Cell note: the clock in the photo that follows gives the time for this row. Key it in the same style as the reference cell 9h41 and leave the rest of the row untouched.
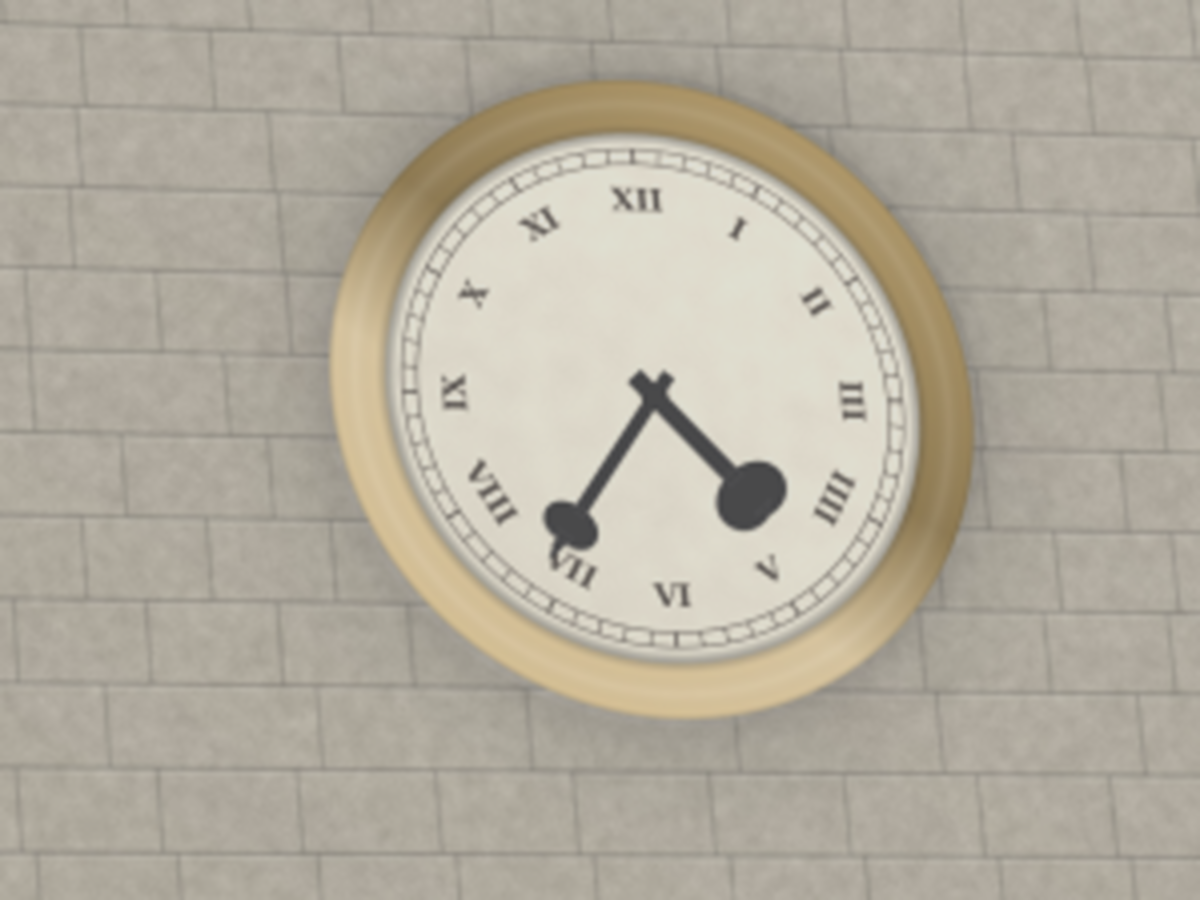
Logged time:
4h36
